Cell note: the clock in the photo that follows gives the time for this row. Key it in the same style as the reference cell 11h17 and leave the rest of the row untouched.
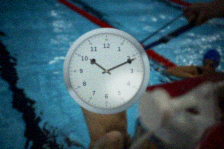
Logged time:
10h11
